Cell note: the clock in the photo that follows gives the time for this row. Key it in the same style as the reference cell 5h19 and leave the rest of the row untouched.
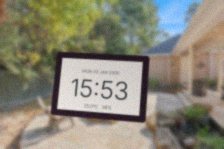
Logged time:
15h53
